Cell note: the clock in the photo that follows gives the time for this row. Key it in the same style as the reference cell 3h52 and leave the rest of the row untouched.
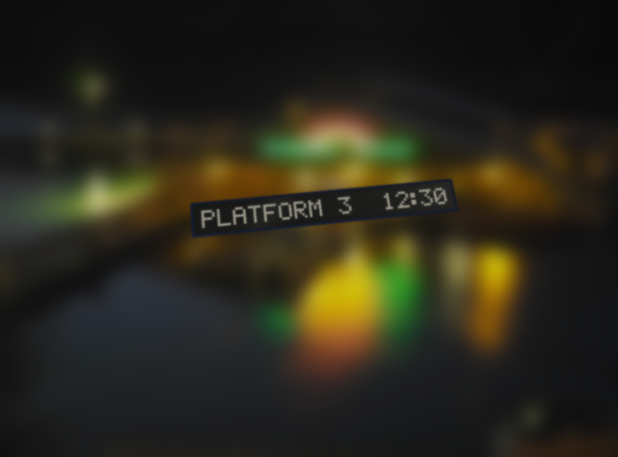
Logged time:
12h30
